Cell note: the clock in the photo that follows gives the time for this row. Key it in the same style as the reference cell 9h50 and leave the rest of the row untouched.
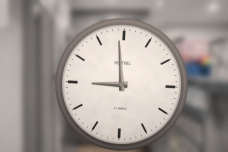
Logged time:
8h59
